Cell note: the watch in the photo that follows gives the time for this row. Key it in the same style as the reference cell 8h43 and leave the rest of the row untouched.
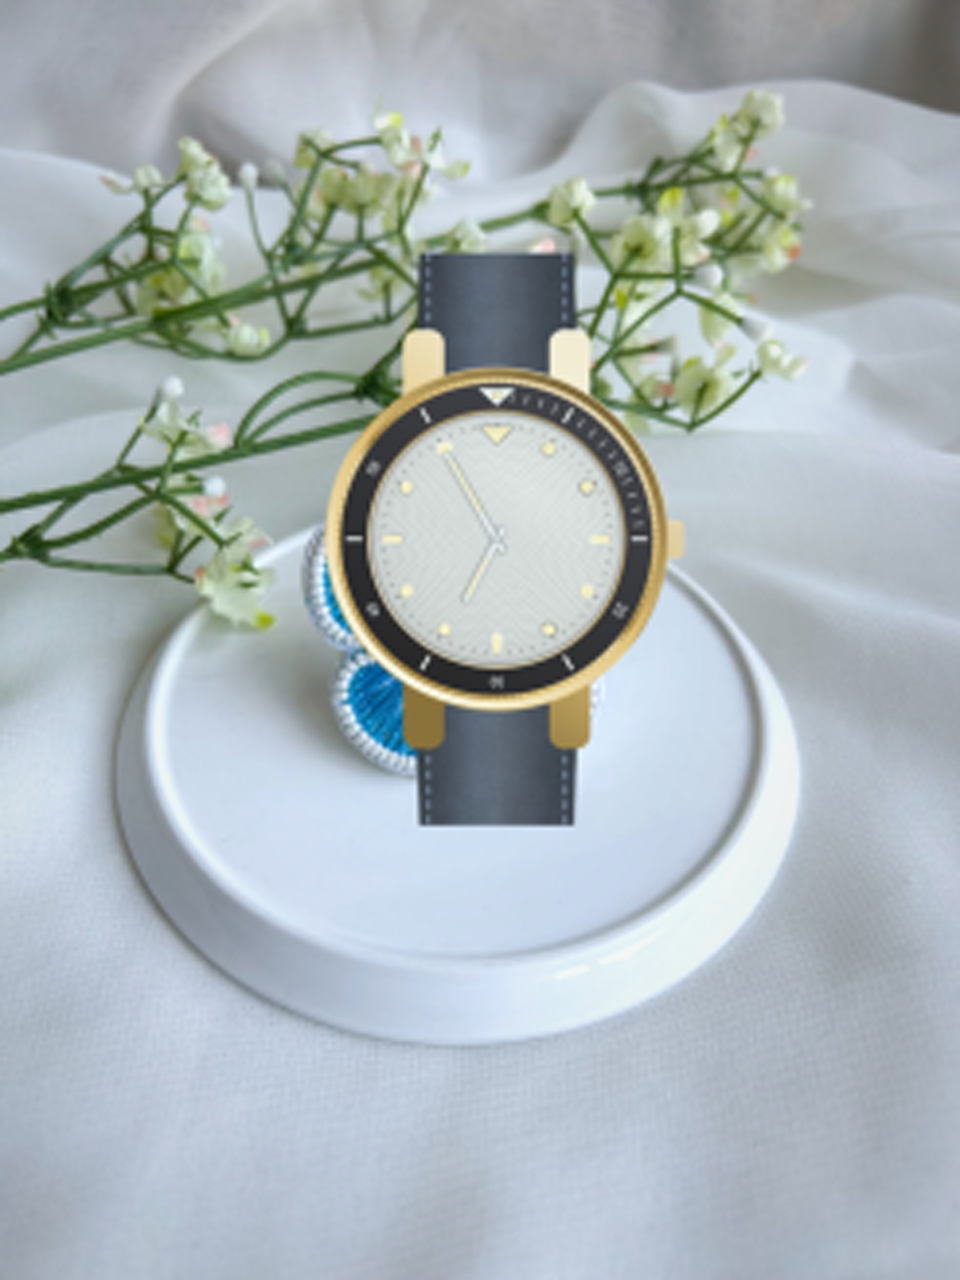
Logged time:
6h55
